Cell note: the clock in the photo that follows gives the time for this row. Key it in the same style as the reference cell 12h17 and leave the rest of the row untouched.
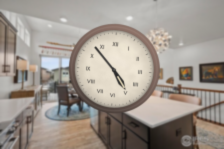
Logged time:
4h53
